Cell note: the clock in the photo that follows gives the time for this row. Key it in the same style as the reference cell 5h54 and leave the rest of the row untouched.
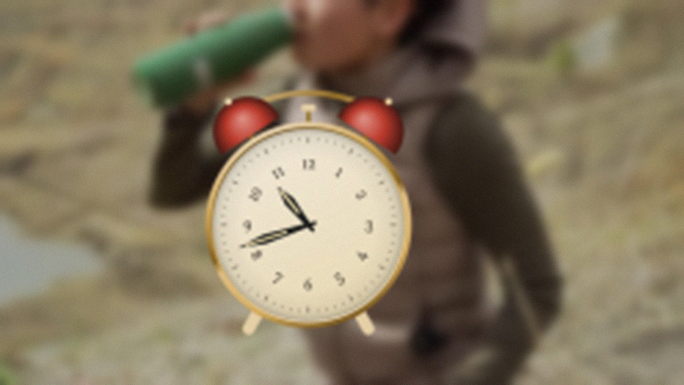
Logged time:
10h42
